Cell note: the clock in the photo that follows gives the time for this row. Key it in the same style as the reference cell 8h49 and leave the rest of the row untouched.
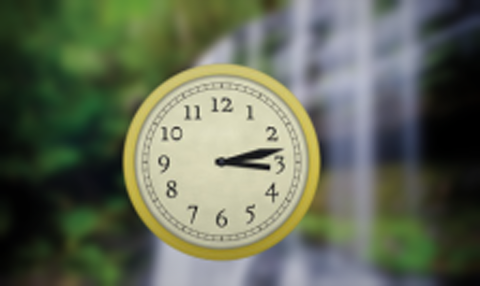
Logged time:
3h13
